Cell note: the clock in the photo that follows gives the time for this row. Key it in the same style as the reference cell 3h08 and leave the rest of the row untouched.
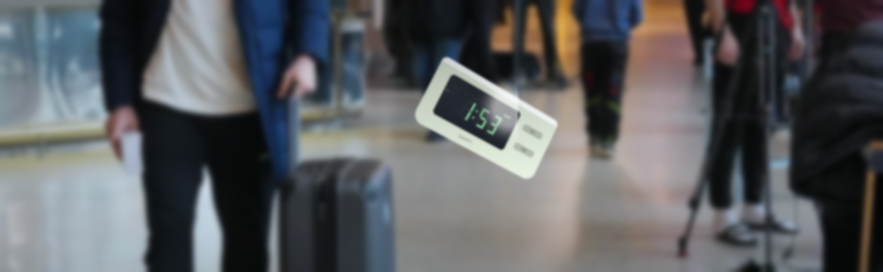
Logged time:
1h53
